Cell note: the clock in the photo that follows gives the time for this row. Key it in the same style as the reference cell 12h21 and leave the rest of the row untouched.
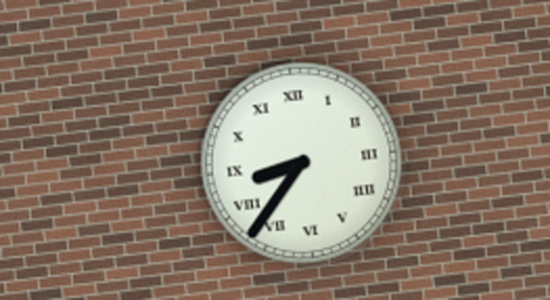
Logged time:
8h37
